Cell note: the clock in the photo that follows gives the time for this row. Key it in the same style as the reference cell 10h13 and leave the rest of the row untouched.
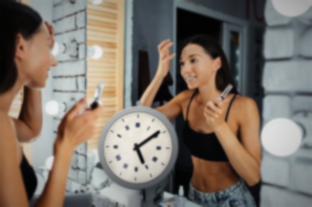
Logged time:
5h09
